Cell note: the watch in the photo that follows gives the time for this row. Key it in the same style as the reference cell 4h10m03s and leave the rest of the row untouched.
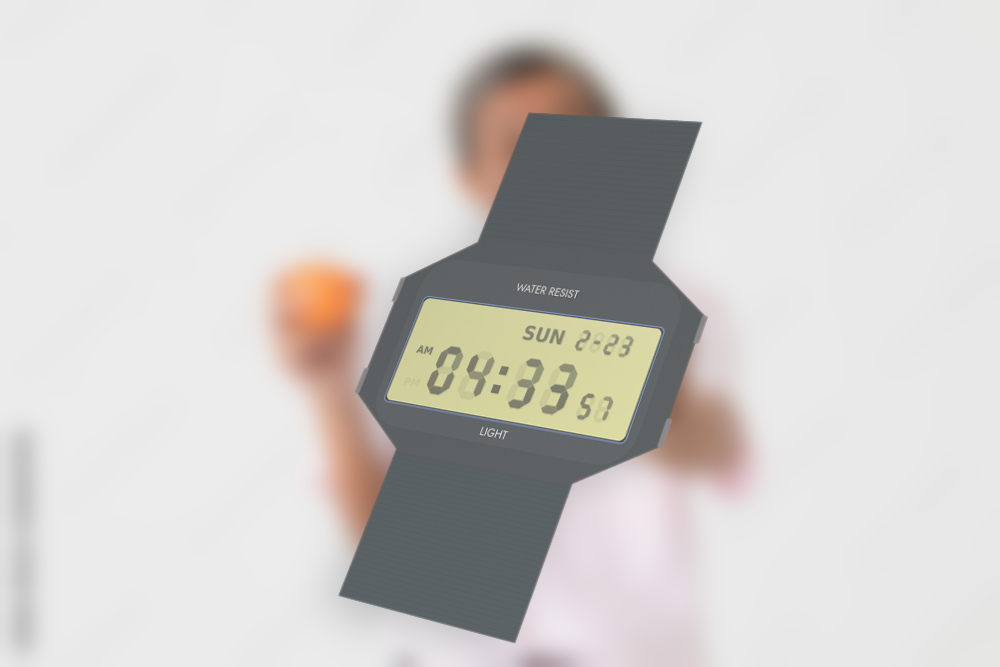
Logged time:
4h33m57s
